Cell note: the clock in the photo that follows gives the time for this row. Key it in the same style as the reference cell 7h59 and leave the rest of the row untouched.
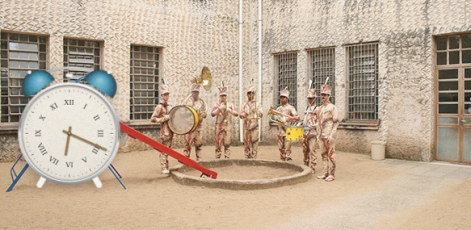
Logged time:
6h19
